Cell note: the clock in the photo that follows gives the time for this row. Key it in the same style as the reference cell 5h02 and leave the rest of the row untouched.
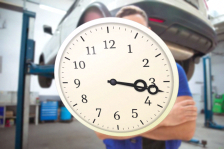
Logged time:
3h17
